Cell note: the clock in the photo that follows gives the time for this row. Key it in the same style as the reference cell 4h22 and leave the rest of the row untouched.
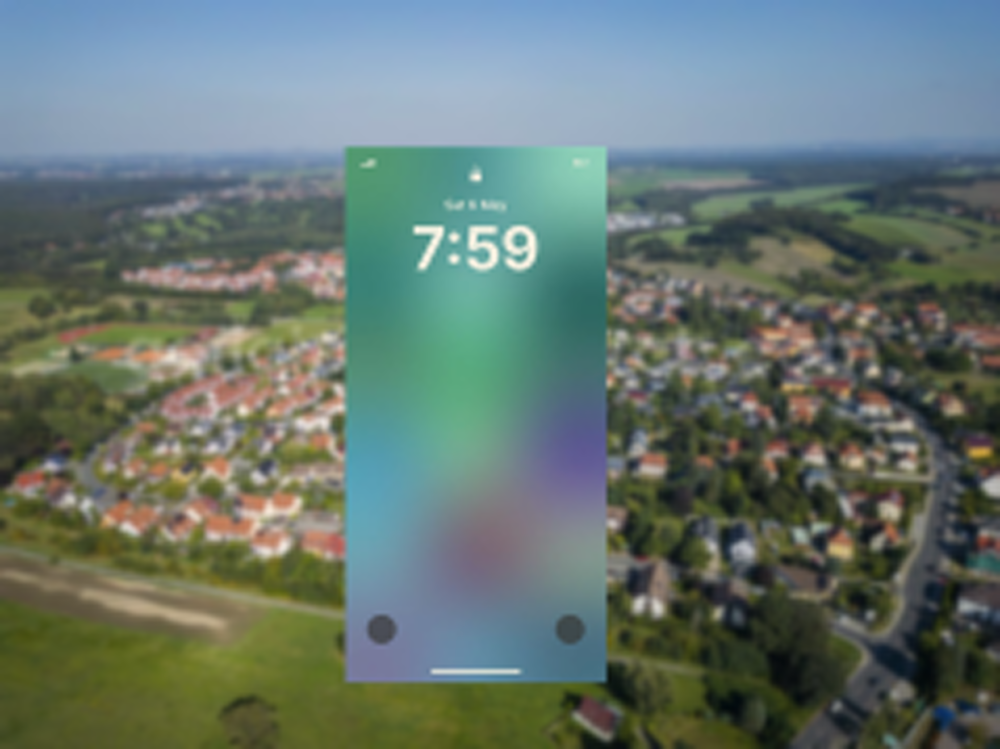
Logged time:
7h59
